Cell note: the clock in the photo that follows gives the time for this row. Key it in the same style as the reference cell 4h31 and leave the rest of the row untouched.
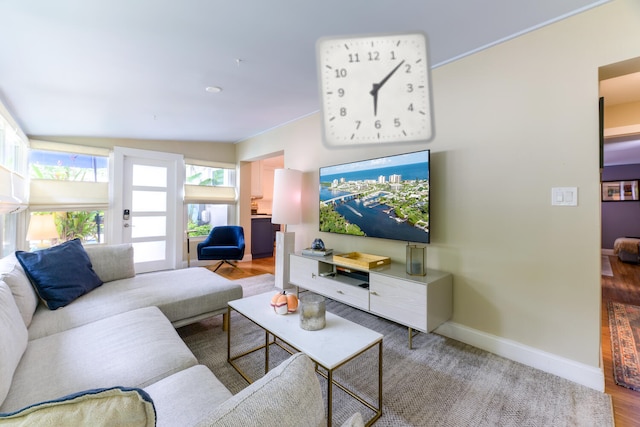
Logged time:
6h08
